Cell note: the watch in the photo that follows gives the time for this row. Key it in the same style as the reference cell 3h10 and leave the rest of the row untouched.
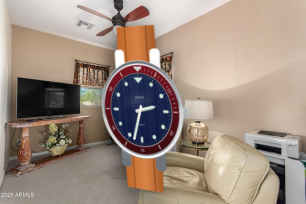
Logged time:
2h33
